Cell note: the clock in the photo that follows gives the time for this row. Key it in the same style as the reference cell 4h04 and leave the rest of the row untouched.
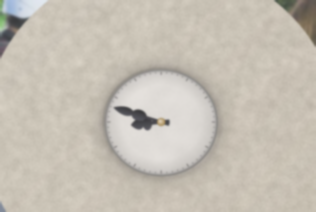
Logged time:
8h48
